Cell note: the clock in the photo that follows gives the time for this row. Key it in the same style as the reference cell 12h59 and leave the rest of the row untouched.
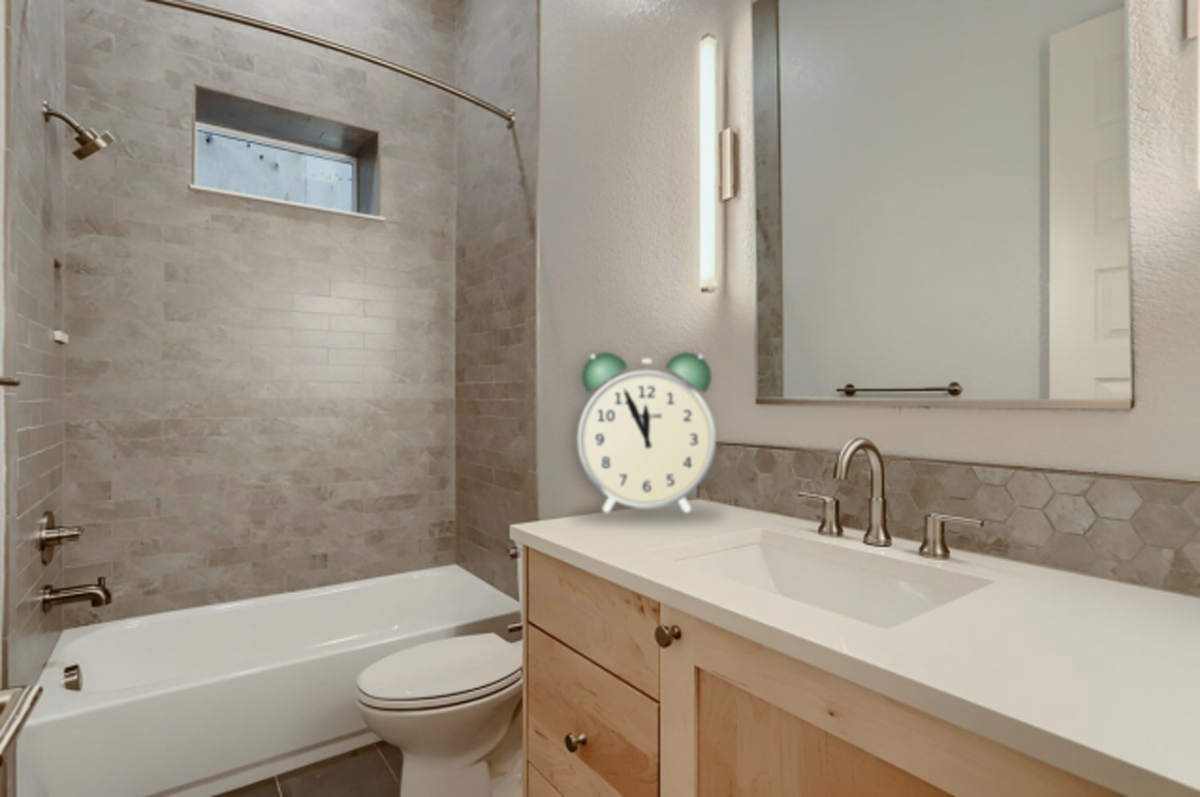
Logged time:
11h56
